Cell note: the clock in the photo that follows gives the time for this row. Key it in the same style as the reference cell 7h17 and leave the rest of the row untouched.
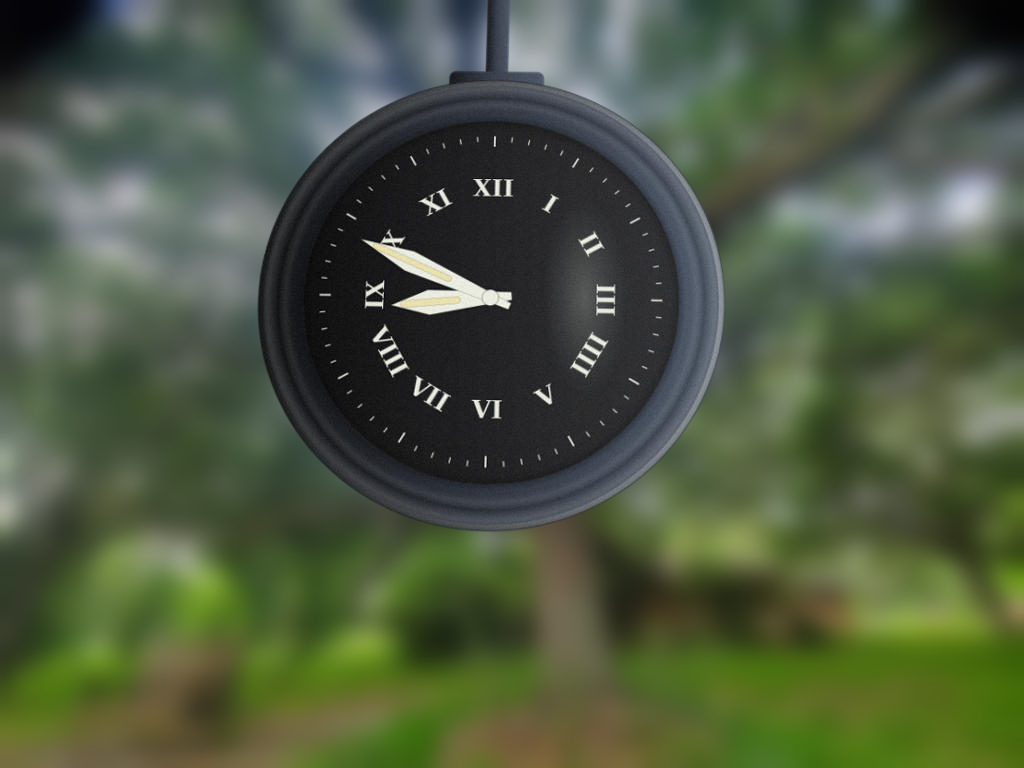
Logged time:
8h49
